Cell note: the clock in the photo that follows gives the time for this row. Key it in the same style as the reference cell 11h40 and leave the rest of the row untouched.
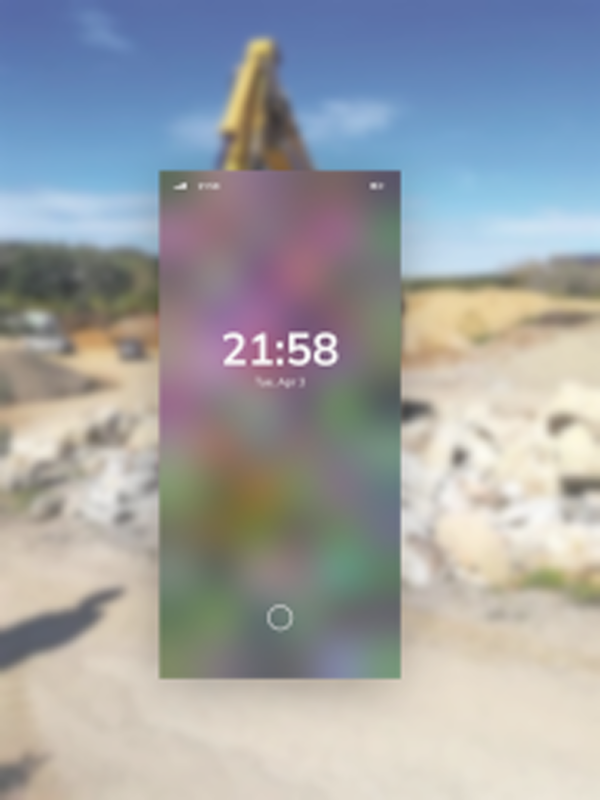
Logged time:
21h58
